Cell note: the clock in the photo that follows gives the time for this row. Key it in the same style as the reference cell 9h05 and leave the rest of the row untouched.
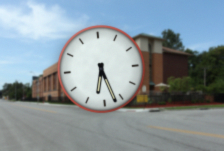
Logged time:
6h27
